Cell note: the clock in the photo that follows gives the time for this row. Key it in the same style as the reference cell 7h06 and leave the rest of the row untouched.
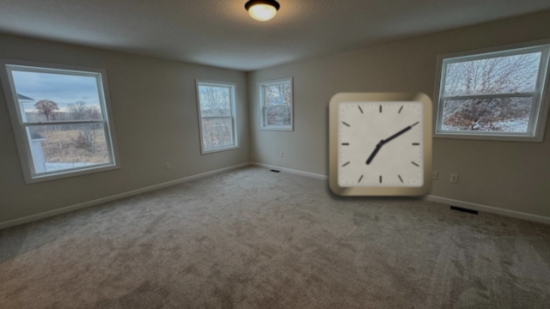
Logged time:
7h10
